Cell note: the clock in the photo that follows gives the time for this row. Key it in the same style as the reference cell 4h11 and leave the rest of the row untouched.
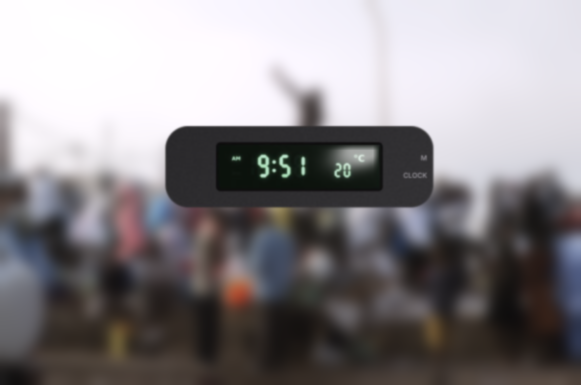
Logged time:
9h51
